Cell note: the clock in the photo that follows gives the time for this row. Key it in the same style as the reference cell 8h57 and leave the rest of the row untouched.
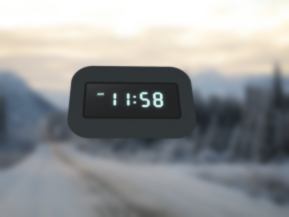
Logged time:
11h58
